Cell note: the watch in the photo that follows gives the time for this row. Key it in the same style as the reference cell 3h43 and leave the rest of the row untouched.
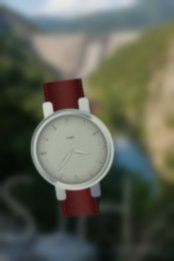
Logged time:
3h37
